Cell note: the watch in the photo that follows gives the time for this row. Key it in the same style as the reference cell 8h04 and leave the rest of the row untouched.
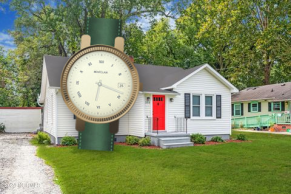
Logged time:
6h18
